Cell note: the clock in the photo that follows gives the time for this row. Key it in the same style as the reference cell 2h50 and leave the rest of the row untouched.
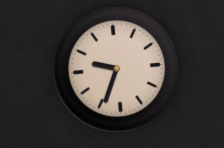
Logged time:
9h34
